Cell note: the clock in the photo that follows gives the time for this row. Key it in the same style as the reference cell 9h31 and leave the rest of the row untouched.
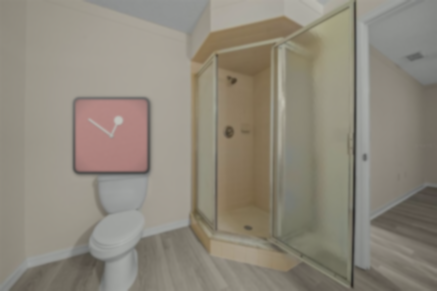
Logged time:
12h51
